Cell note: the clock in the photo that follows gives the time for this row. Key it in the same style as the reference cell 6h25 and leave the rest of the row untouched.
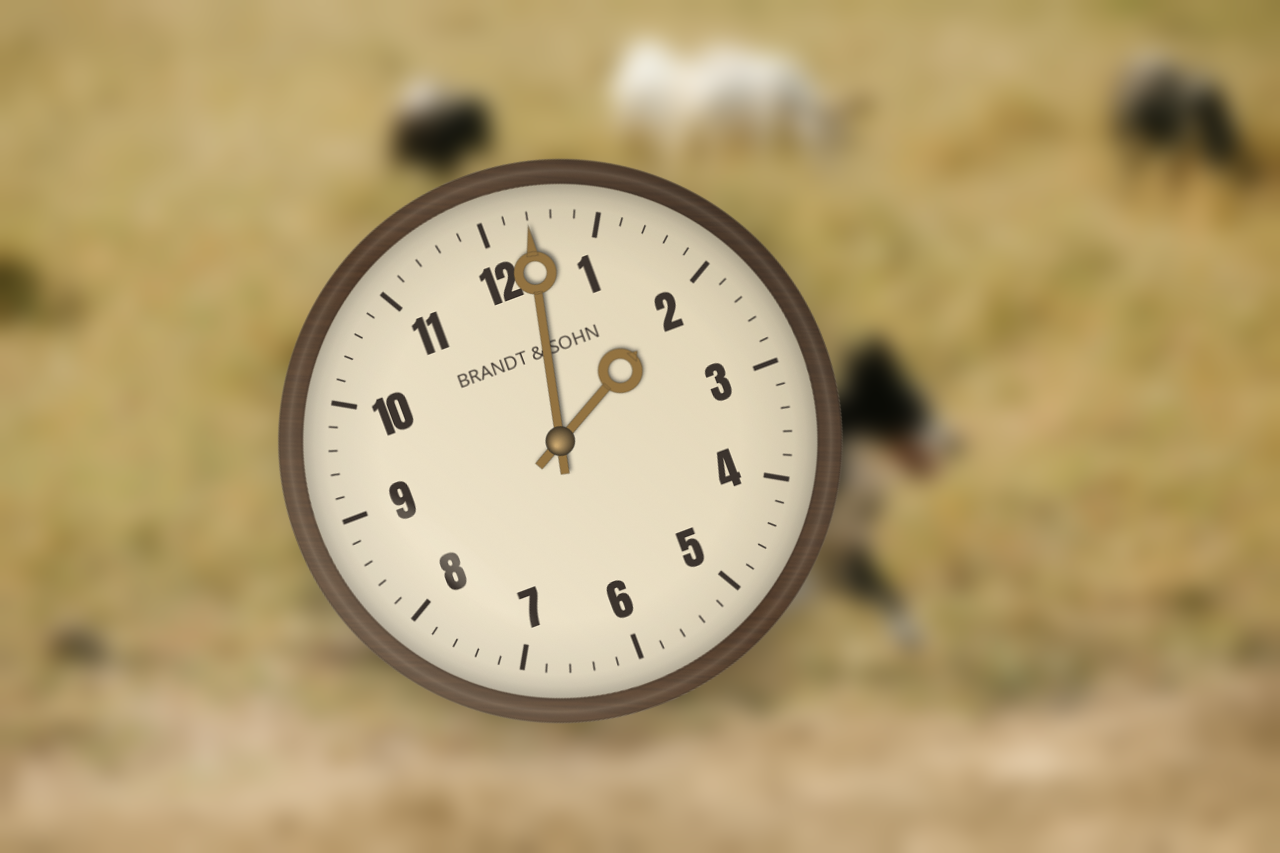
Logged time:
2h02
